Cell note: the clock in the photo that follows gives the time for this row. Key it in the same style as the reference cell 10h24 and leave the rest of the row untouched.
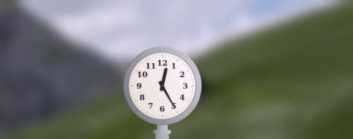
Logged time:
12h25
